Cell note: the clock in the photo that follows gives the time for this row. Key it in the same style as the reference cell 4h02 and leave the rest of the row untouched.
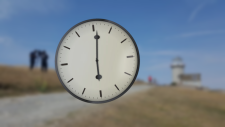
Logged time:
6h01
